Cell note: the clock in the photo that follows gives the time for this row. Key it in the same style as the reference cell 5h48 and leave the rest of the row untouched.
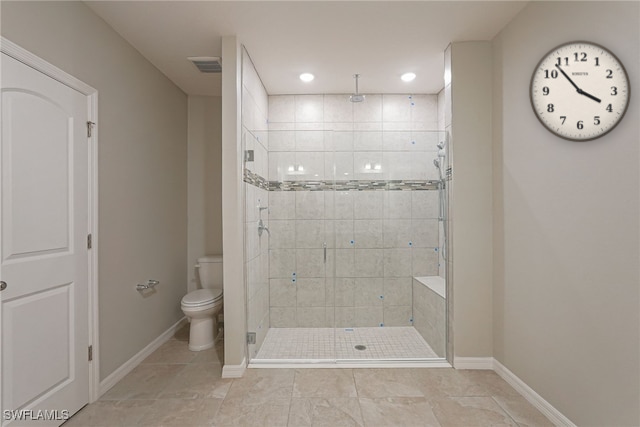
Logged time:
3h53
